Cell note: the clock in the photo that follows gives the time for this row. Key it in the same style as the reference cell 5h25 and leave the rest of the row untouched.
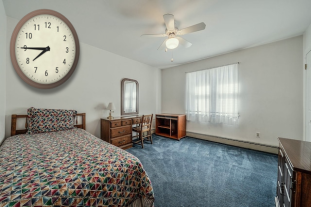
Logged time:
7h45
